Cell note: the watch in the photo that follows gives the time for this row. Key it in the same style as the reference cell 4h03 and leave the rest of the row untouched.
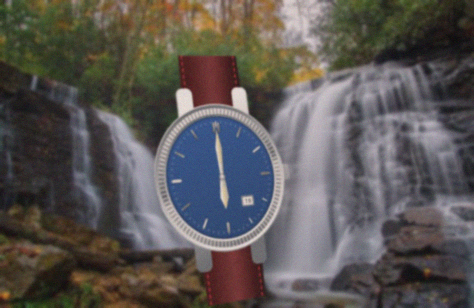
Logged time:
6h00
